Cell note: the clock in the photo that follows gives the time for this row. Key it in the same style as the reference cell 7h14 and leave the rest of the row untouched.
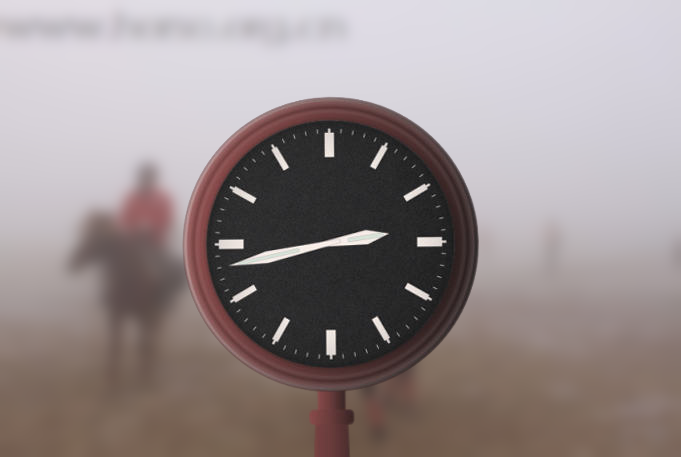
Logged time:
2h43
